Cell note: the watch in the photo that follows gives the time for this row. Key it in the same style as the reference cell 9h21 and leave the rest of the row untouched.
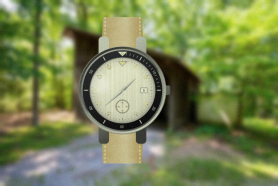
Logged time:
1h38
